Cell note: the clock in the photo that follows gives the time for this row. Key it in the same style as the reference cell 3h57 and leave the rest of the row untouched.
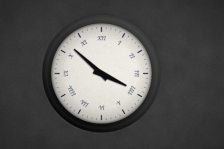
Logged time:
3h52
